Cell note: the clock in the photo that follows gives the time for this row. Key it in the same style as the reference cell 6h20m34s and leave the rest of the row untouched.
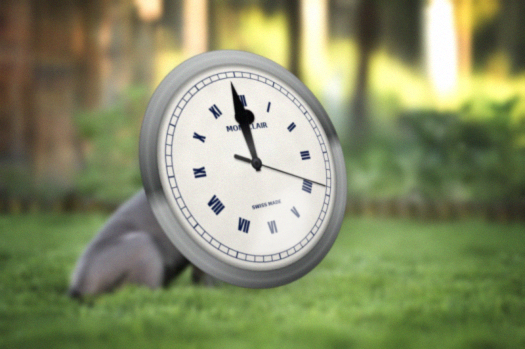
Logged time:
11h59m19s
